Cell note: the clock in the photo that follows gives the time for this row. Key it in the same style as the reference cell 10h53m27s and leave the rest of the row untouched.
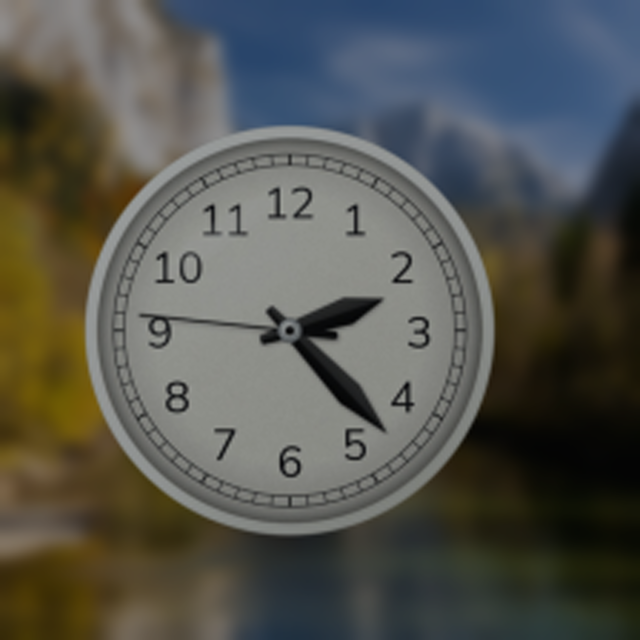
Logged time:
2h22m46s
